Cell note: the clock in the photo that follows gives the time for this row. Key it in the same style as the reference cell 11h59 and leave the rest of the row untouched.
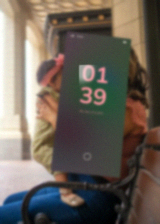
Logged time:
1h39
